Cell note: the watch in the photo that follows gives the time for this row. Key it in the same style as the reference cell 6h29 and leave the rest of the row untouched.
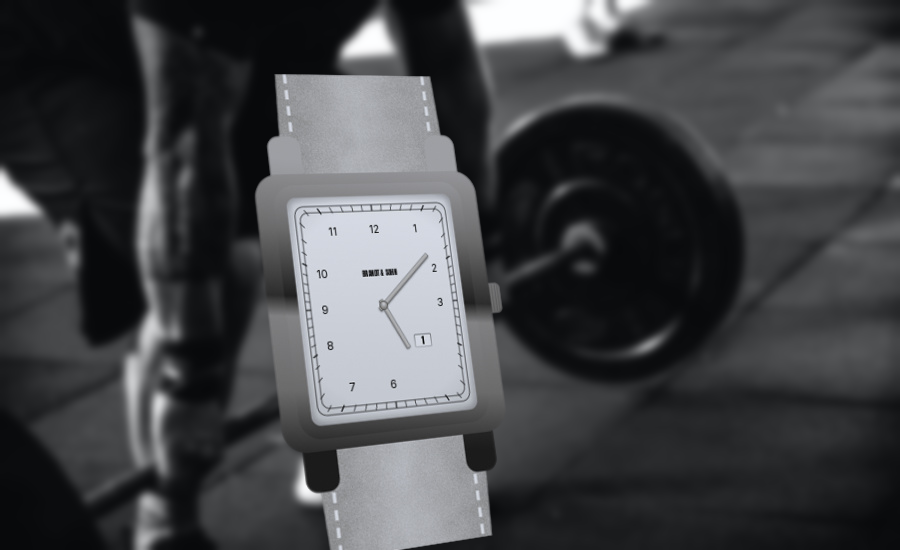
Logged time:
5h08
